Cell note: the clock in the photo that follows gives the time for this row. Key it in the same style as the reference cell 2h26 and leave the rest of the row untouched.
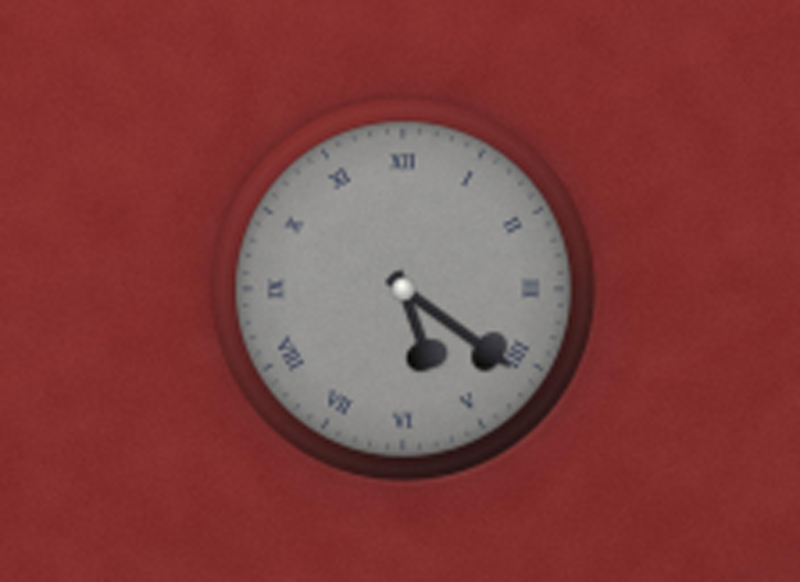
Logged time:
5h21
